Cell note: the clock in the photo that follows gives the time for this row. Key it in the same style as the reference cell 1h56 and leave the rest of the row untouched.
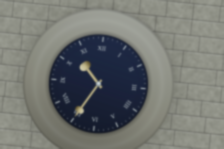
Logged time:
10h35
